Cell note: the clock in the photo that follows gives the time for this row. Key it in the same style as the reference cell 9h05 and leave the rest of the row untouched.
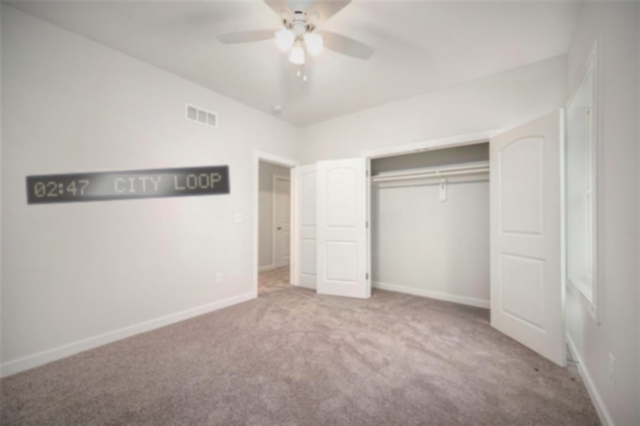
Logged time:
2h47
